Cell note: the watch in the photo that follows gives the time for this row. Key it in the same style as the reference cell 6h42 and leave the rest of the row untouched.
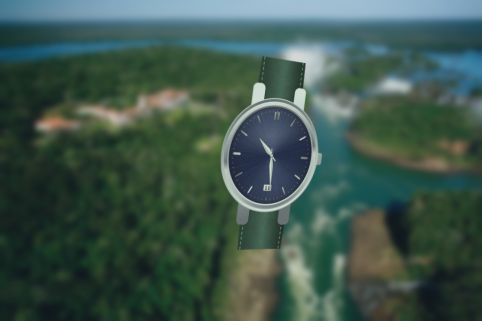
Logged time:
10h29
